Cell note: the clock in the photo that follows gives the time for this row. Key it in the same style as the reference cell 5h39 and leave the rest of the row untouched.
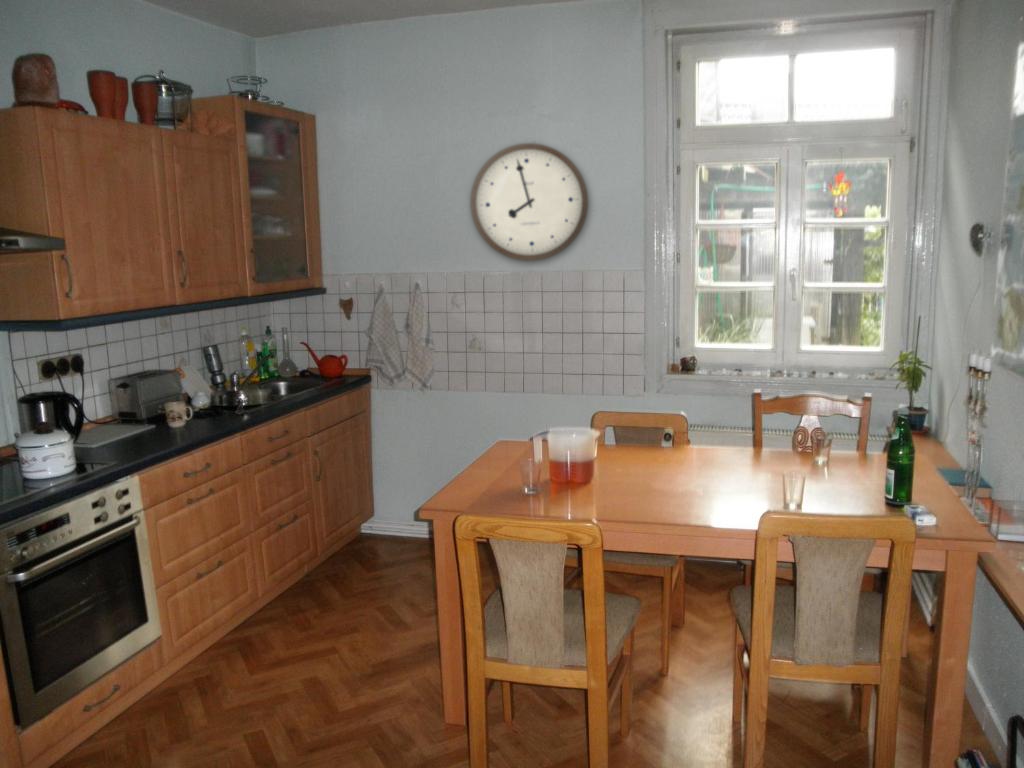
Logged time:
7h58
